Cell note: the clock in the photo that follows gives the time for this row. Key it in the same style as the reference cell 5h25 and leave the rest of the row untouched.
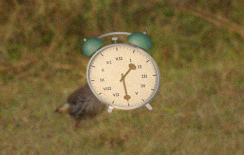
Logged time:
1h30
